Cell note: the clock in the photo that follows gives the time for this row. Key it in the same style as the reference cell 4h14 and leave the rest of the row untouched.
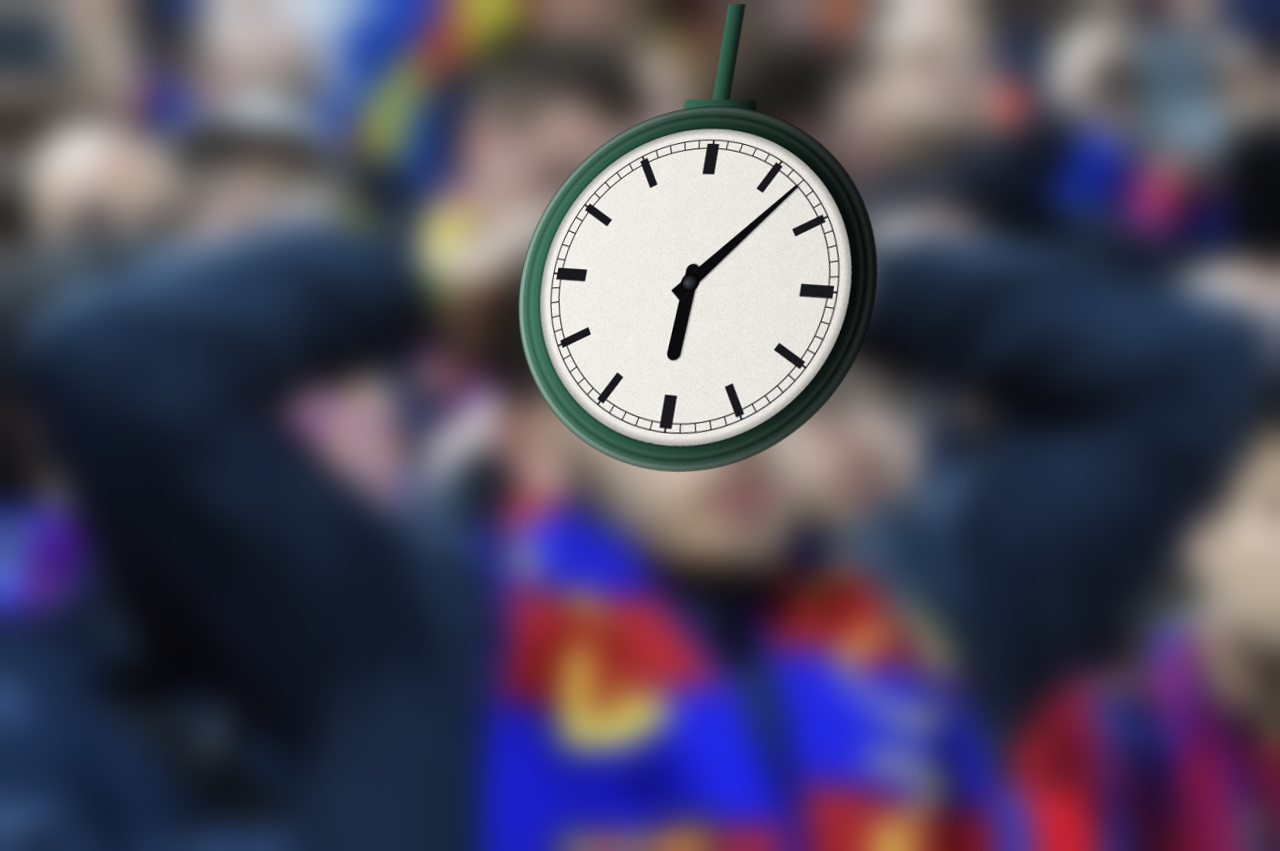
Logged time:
6h07
